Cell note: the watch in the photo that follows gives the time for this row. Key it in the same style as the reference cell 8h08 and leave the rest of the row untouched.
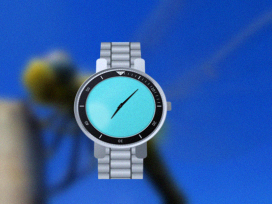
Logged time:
7h07
